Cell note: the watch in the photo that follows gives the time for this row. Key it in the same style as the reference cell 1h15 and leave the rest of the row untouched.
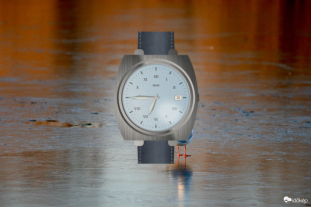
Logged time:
6h45
